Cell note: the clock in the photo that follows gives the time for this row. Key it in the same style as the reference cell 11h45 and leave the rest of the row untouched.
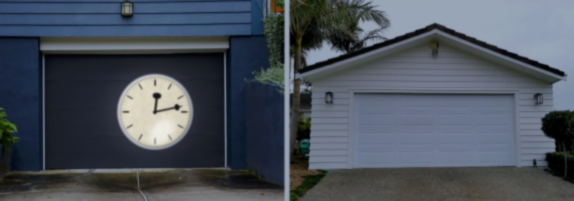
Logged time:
12h13
